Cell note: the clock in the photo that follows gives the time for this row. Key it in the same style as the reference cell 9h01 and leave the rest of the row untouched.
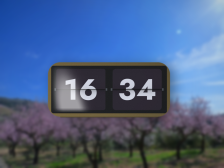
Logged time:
16h34
